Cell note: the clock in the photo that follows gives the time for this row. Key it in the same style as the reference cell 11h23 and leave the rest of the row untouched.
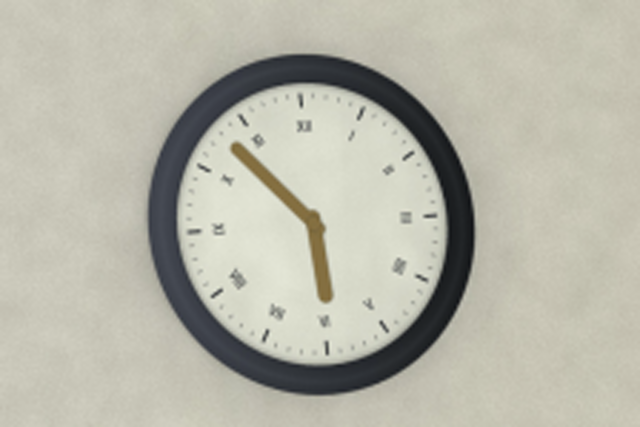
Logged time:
5h53
